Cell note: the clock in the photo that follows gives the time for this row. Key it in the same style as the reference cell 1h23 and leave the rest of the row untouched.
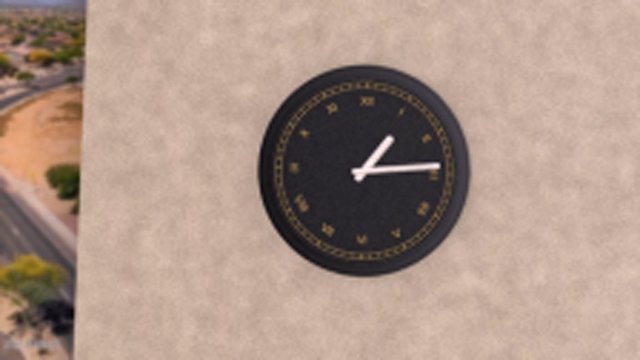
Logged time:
1h14
